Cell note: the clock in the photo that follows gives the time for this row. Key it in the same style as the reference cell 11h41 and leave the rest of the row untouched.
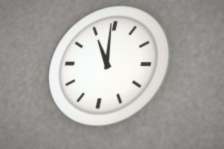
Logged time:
10h59
